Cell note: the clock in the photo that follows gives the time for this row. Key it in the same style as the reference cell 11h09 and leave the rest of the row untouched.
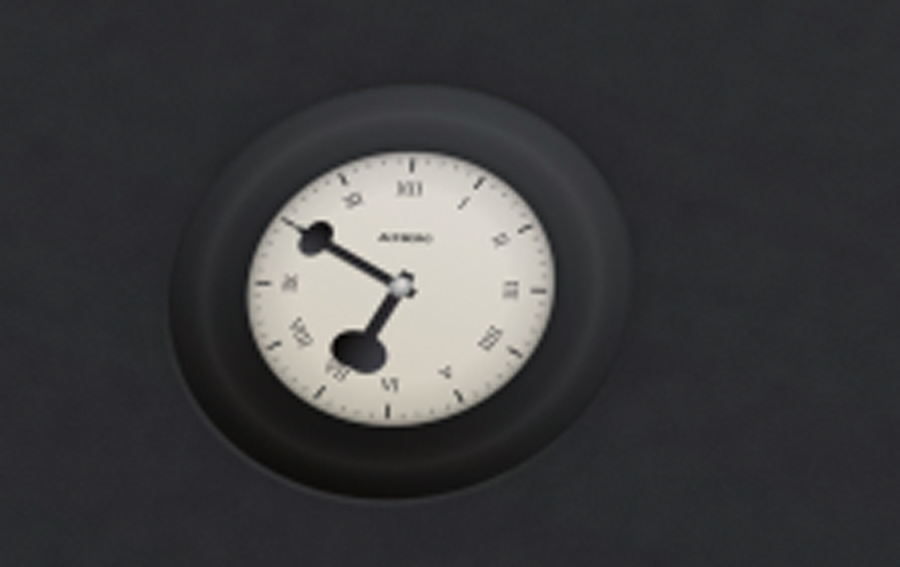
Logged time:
6h50
